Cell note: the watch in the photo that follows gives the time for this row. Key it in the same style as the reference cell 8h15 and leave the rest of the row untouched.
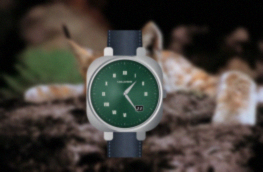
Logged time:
1h24
